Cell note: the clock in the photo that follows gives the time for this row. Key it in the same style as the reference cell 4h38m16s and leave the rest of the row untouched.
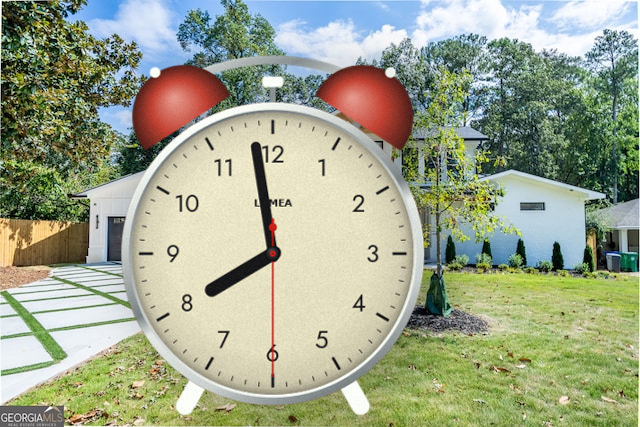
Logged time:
7h58m30s
